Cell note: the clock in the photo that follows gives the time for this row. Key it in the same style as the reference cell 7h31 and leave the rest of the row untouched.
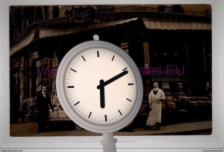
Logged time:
6h11
